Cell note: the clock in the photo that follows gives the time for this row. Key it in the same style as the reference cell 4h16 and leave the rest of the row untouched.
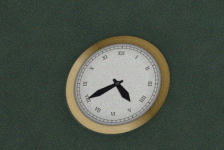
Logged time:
4h40
